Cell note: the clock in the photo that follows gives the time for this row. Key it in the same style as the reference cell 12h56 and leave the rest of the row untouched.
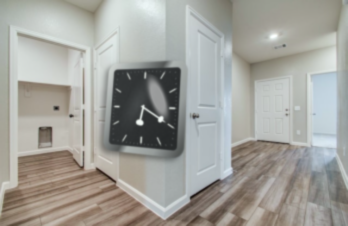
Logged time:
6h20
